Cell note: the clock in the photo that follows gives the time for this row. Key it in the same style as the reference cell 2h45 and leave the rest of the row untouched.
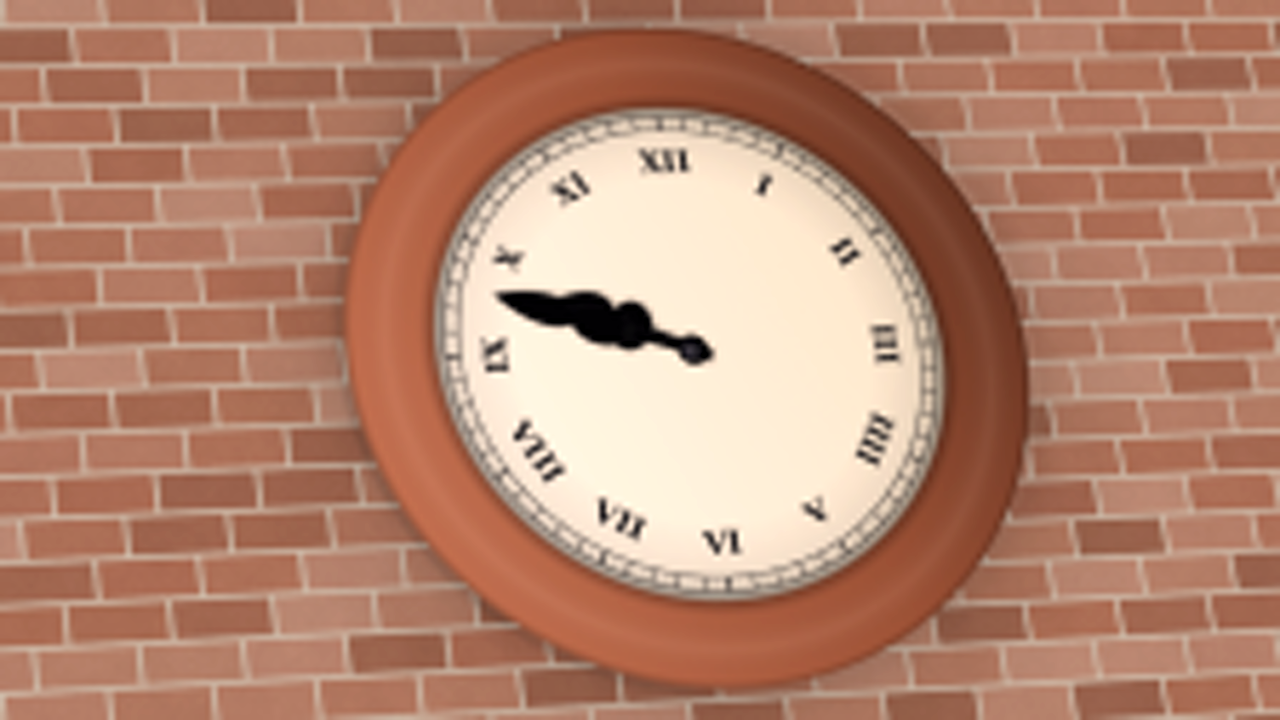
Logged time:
9h48
